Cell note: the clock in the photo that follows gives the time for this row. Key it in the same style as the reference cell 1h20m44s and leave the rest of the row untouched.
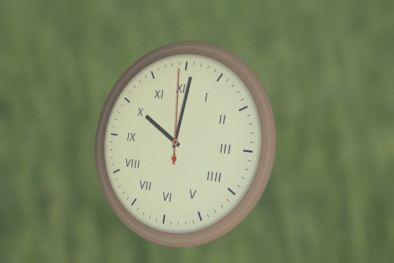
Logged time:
10h00m59s
